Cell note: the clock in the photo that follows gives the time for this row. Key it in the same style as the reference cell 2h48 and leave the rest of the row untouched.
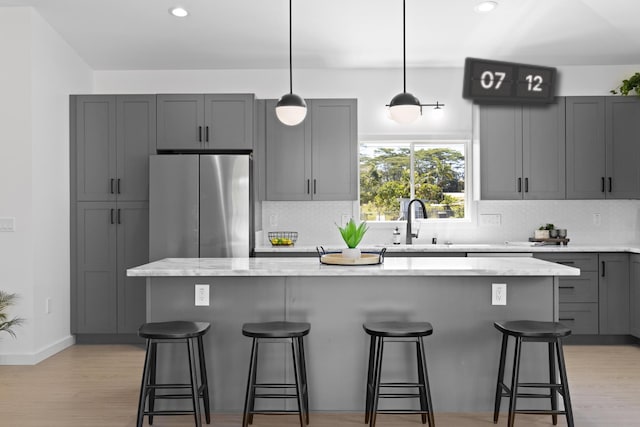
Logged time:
7h12
